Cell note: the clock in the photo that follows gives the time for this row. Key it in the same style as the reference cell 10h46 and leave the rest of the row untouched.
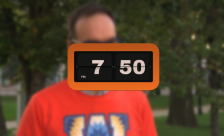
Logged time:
7h50
